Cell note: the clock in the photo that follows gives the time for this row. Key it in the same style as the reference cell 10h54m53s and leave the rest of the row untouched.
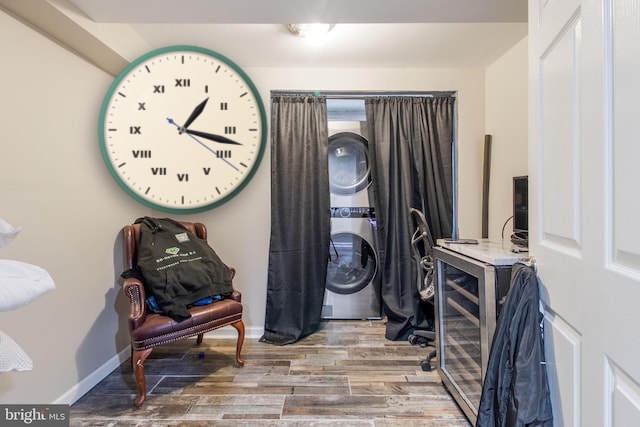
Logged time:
1h17m21s
